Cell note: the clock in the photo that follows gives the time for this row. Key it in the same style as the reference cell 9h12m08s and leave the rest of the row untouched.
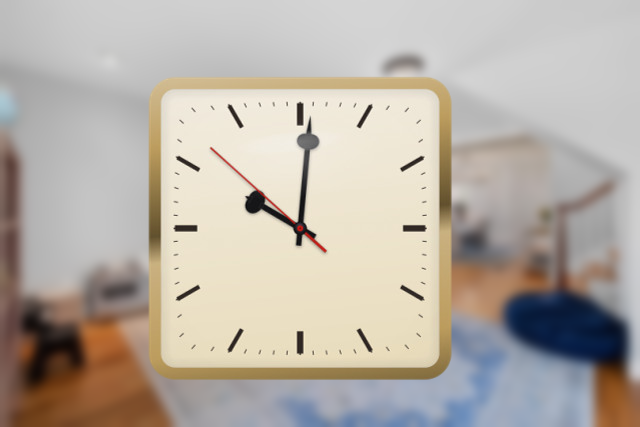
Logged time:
10h00m52s
